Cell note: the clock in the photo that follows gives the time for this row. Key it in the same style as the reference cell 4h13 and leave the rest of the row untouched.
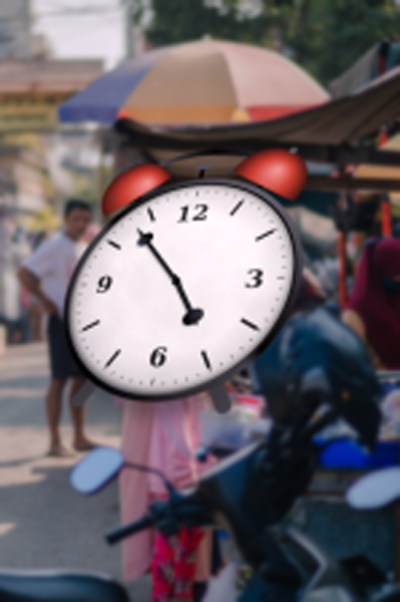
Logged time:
4h53
